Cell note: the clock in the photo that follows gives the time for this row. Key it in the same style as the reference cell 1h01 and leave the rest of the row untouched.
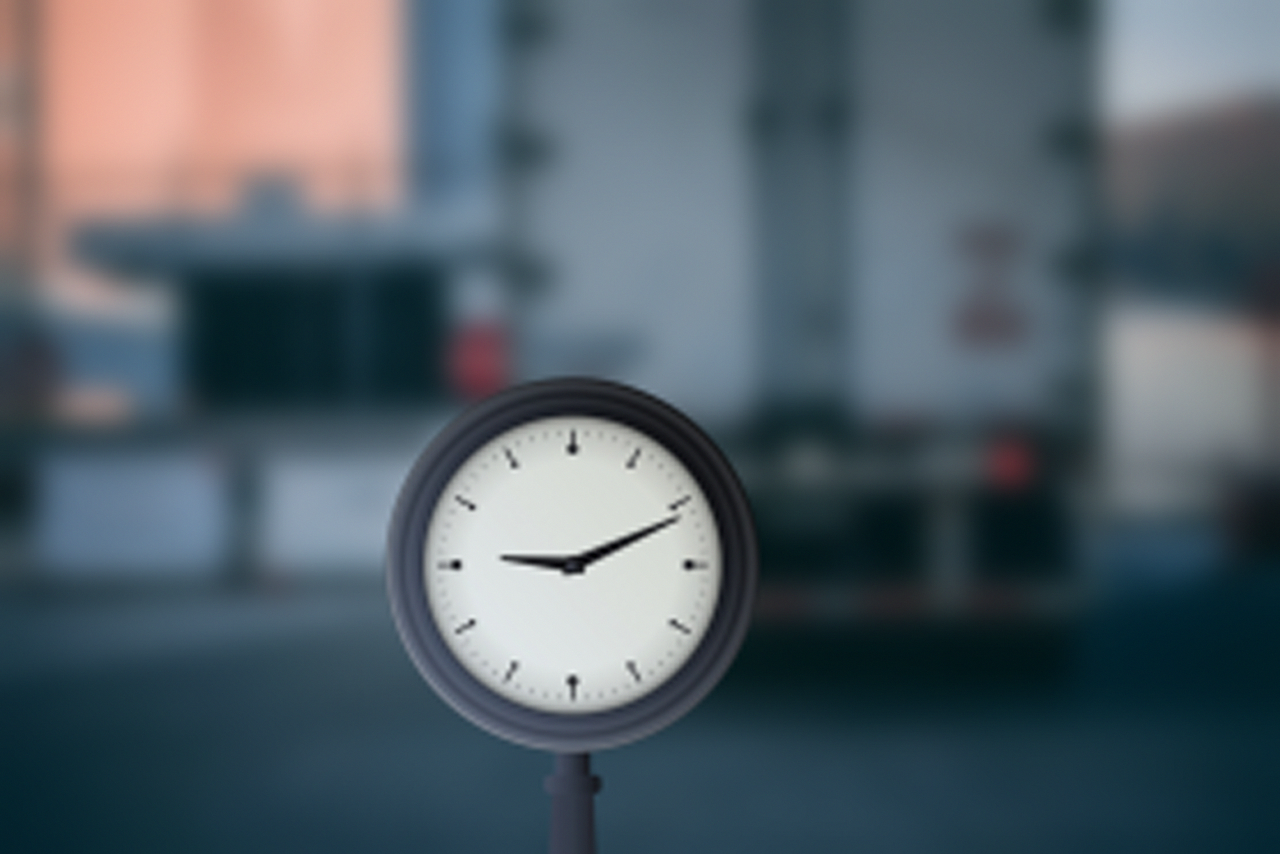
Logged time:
9h11
